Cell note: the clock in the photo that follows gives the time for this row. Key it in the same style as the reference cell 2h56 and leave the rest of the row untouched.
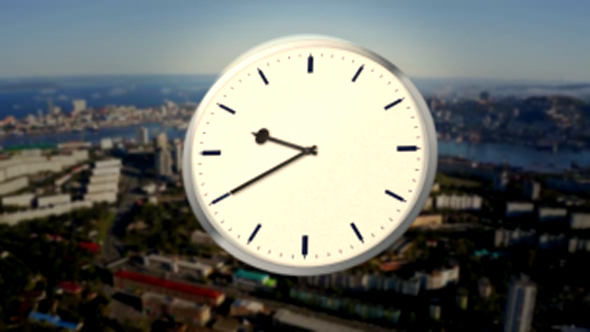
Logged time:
9h40
